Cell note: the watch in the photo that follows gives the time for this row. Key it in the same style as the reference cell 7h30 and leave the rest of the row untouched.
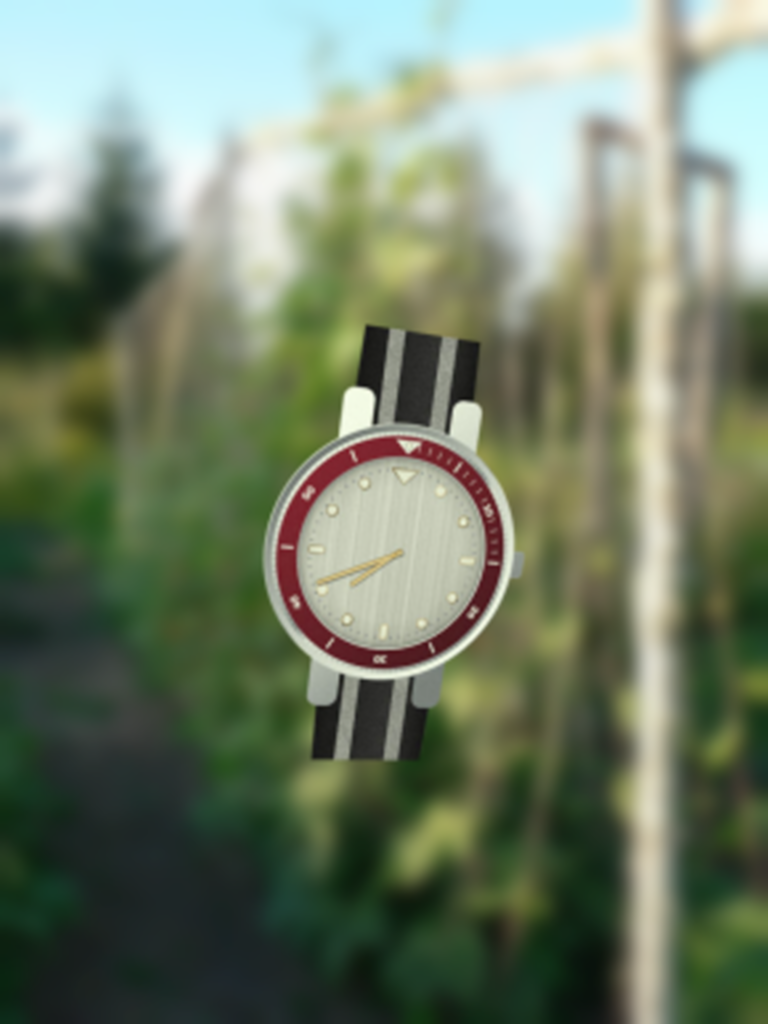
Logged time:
7h41
